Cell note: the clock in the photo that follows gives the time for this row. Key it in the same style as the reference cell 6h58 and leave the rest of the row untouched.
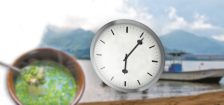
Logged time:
6h06
